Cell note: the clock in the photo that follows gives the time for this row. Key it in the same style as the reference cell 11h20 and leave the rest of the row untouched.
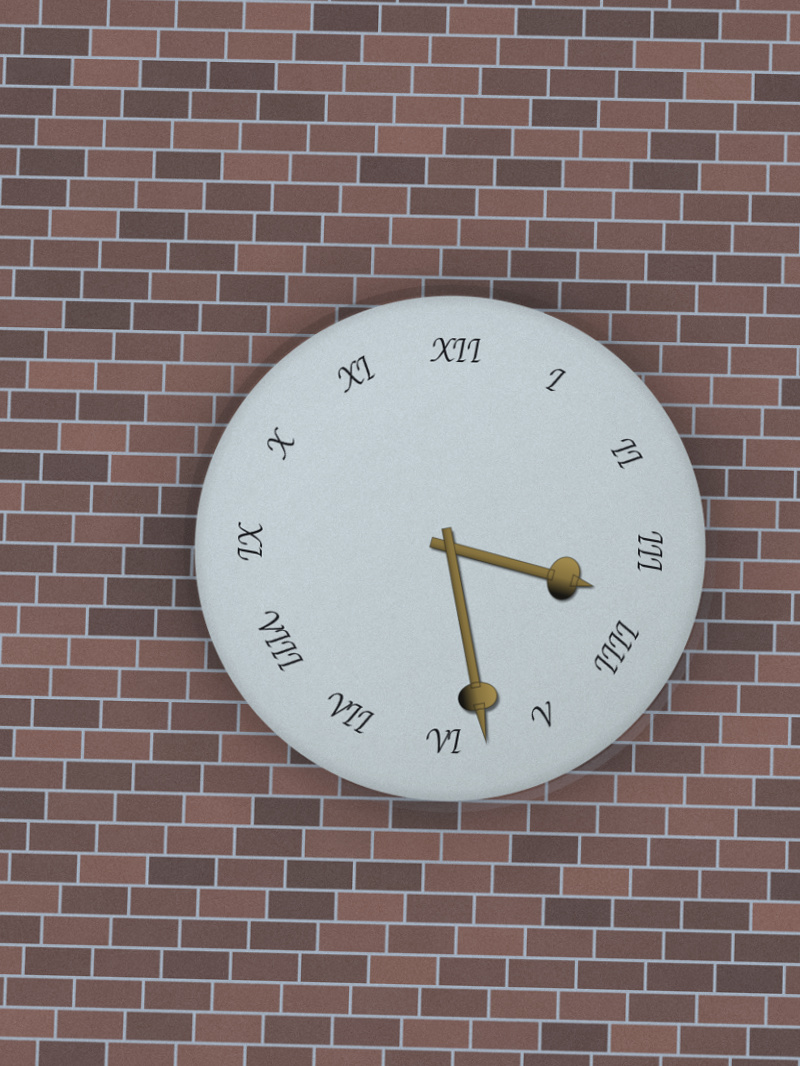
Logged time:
3h28
